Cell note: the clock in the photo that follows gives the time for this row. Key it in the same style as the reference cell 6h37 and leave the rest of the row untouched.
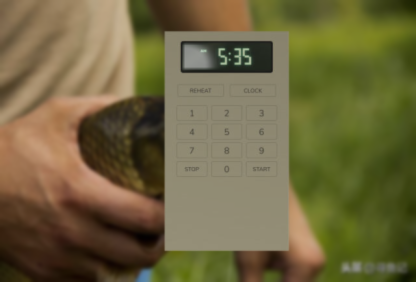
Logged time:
5h35
